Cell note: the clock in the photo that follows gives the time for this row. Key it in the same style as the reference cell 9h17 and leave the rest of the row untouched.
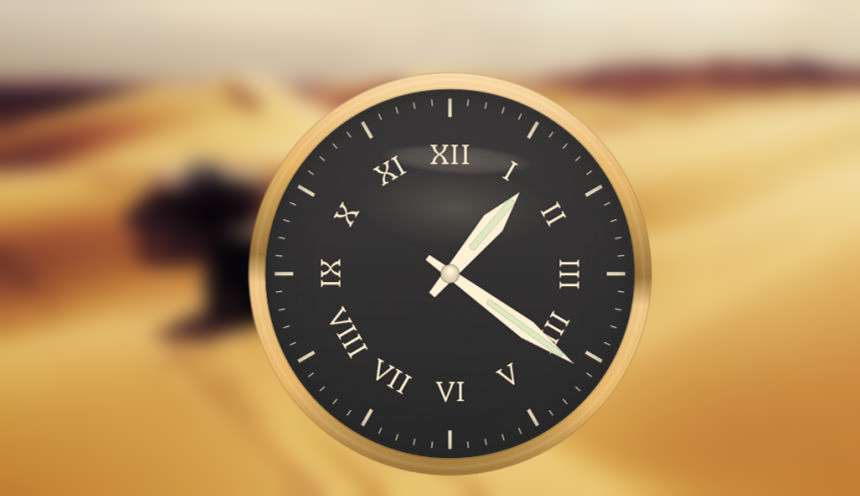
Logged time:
1h21
